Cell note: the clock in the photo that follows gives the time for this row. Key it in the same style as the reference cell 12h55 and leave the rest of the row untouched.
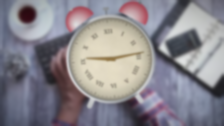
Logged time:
9h14
